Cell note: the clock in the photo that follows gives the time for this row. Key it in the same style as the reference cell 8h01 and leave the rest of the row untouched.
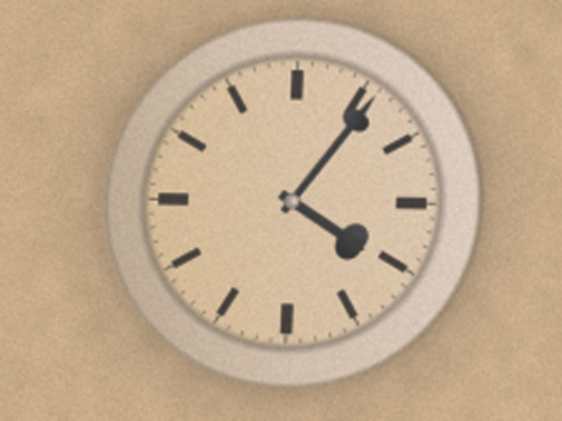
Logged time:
4h06
